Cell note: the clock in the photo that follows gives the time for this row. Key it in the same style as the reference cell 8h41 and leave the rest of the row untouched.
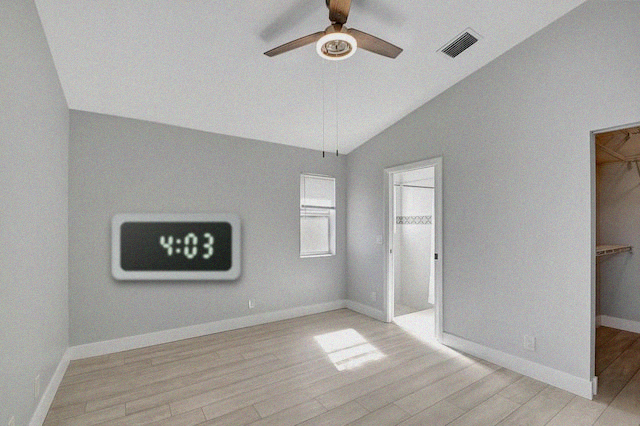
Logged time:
4h03
